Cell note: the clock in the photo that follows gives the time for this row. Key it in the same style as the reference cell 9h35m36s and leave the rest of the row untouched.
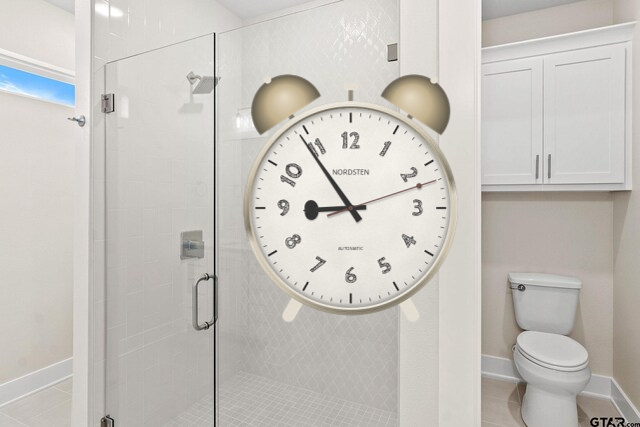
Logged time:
8h54m12s
